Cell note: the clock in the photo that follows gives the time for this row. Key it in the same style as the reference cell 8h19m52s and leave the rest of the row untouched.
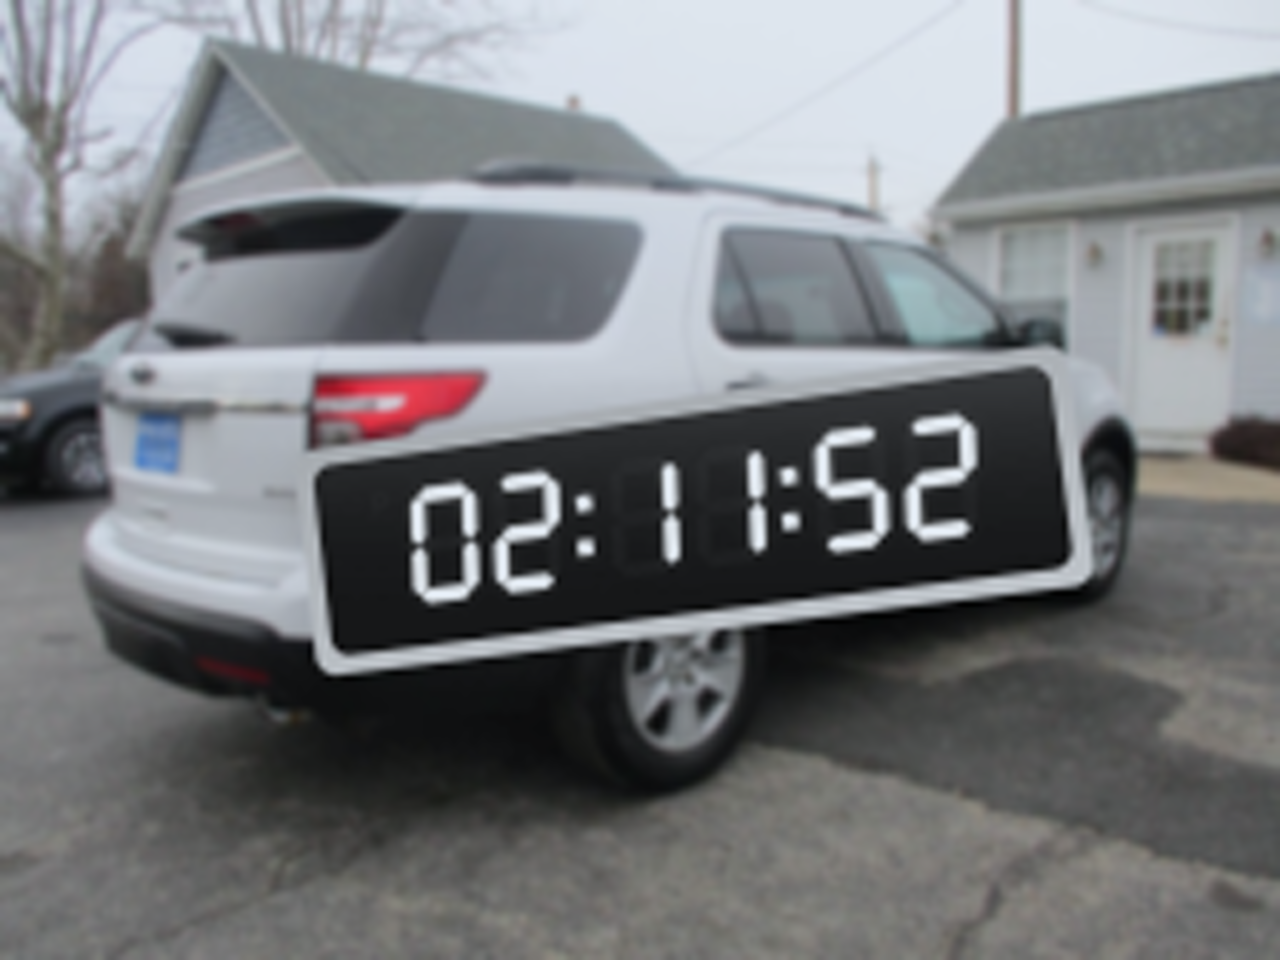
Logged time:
2h11m52s
